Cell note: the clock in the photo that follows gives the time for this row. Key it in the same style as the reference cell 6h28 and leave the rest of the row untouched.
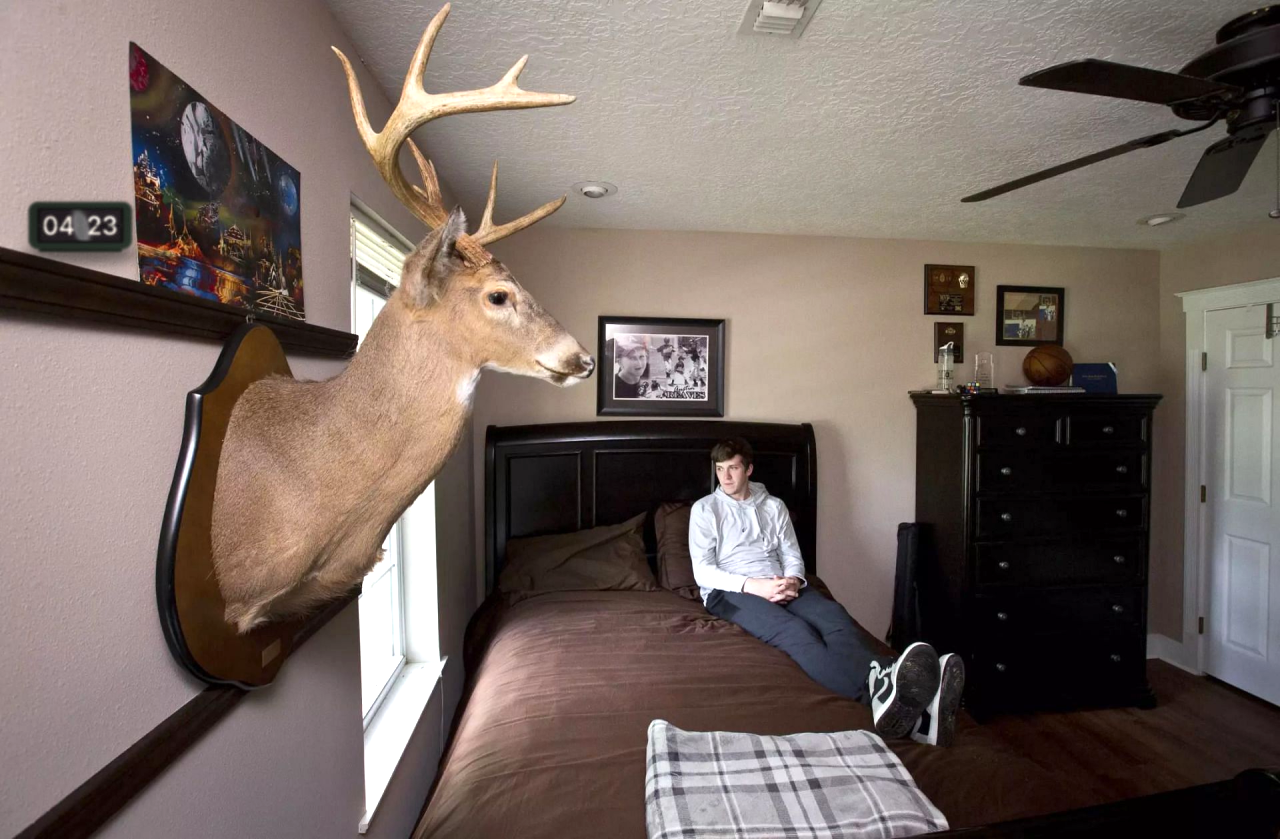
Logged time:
4h23
